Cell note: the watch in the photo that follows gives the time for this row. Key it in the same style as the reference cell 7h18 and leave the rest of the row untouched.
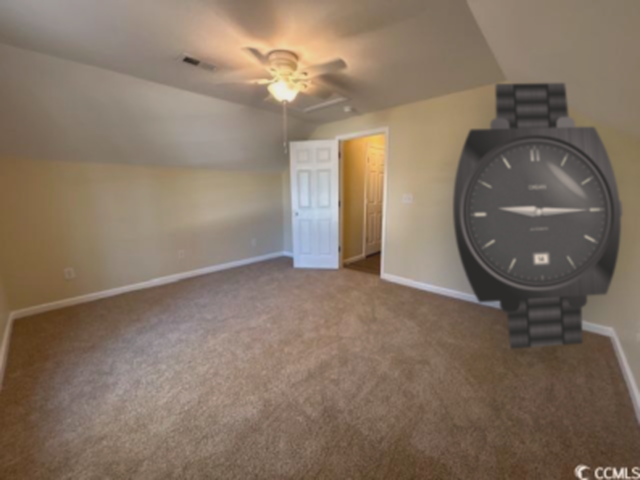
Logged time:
9h15
